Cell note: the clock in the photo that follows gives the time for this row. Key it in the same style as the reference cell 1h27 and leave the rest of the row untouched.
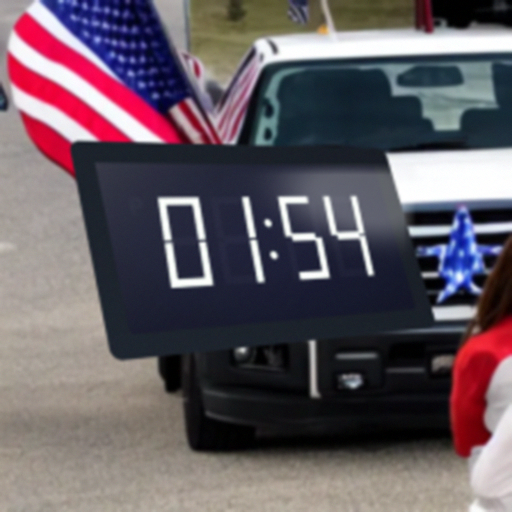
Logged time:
1h54
